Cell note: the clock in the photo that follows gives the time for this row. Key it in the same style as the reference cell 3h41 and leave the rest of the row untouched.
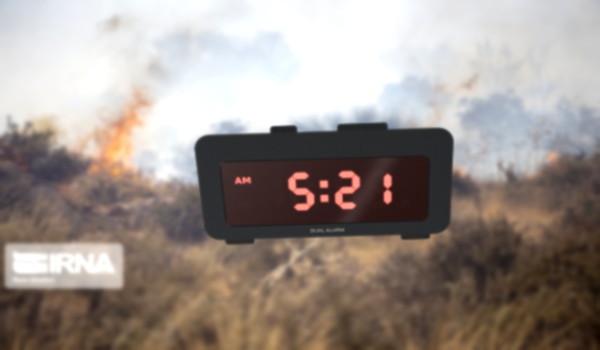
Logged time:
5h21
